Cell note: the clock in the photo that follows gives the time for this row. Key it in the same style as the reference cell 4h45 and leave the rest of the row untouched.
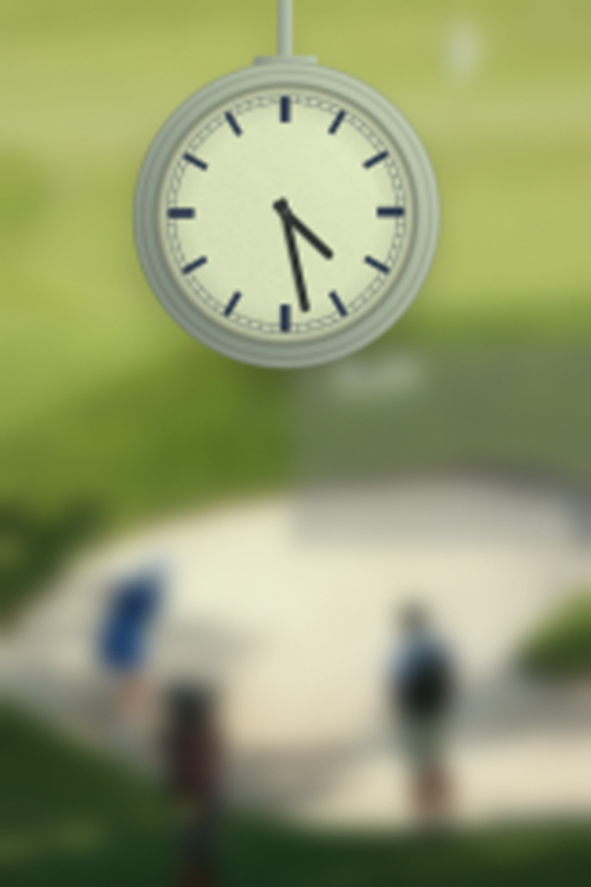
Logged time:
4h28
